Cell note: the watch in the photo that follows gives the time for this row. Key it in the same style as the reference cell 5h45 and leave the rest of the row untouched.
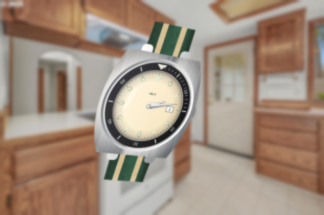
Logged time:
2h13
